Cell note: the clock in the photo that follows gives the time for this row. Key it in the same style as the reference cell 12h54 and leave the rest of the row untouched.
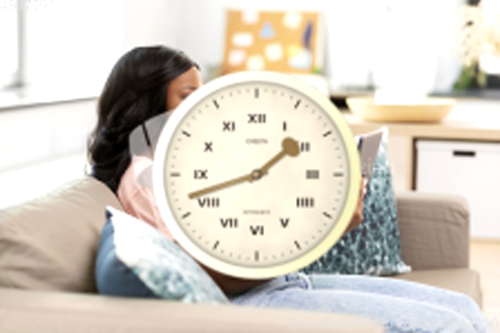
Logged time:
1h42
